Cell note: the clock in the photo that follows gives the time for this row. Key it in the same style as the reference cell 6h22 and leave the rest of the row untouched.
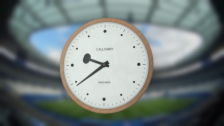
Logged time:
9h39
